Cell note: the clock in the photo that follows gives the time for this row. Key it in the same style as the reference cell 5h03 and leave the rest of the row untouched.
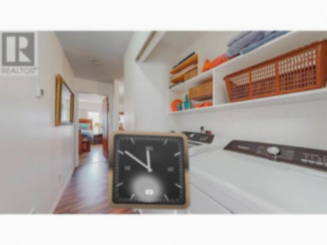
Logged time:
11h51
